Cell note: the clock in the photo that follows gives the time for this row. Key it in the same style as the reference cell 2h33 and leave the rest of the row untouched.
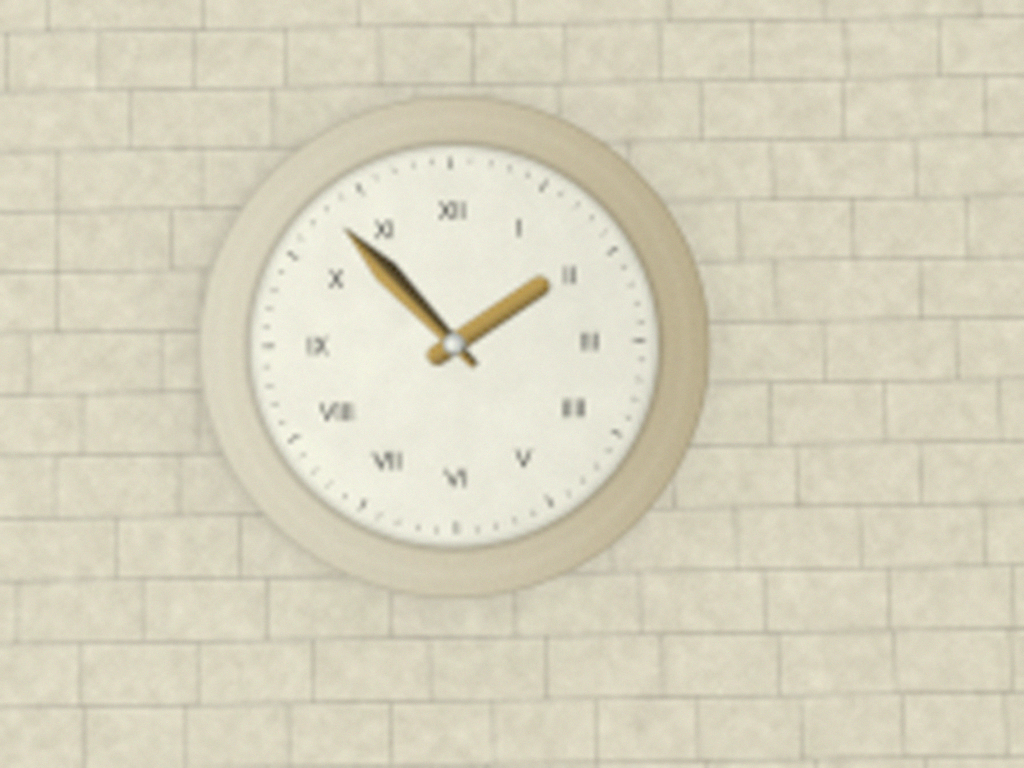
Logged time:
1h53
